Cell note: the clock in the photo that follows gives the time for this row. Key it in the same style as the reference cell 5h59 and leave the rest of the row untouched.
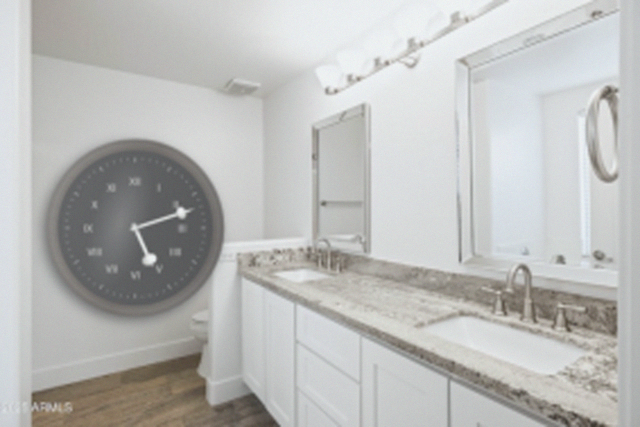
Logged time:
5h12
